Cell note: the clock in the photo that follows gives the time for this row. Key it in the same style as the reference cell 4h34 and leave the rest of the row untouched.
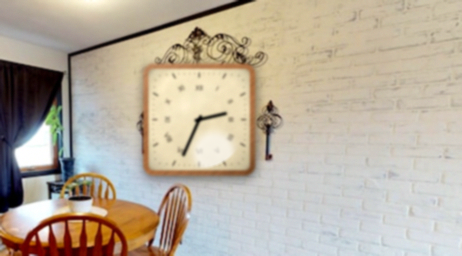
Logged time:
2h34
